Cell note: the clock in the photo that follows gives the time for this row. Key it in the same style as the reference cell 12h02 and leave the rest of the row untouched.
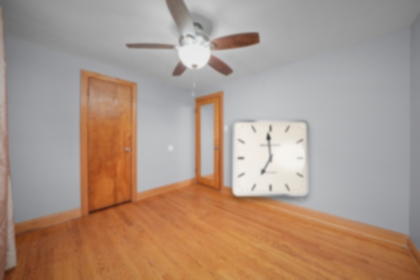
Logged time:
6h59
